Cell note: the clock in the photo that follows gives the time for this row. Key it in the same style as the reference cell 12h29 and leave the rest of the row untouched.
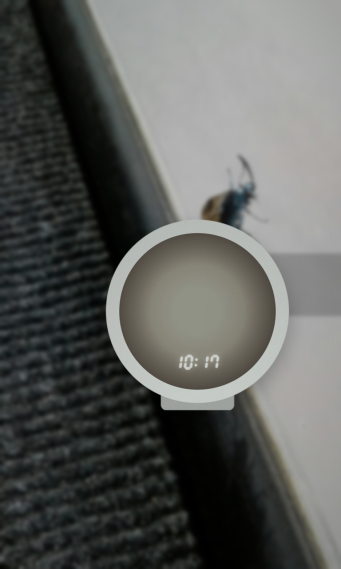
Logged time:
10h17
